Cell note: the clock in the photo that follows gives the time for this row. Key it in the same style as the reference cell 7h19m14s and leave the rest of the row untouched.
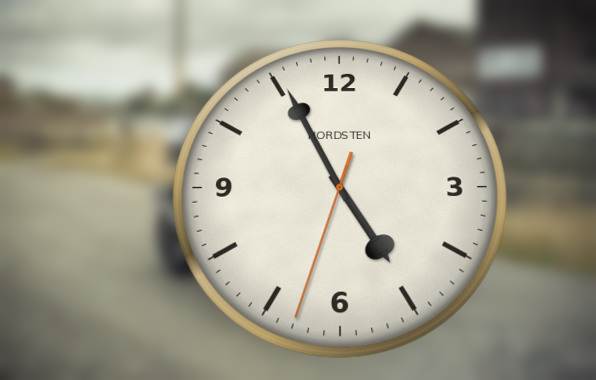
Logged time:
4h55m33s
